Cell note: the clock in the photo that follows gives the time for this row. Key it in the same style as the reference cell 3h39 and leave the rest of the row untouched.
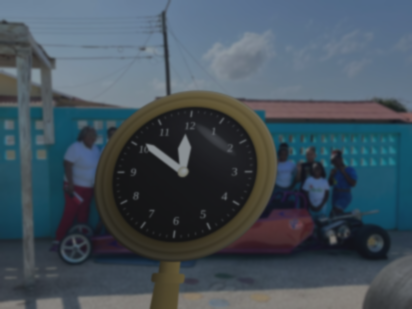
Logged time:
11h51
